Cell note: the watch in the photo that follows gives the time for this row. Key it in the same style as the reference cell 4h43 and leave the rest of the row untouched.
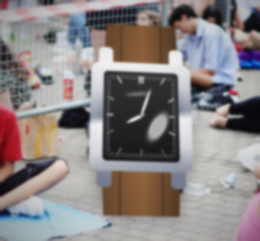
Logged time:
8h03
